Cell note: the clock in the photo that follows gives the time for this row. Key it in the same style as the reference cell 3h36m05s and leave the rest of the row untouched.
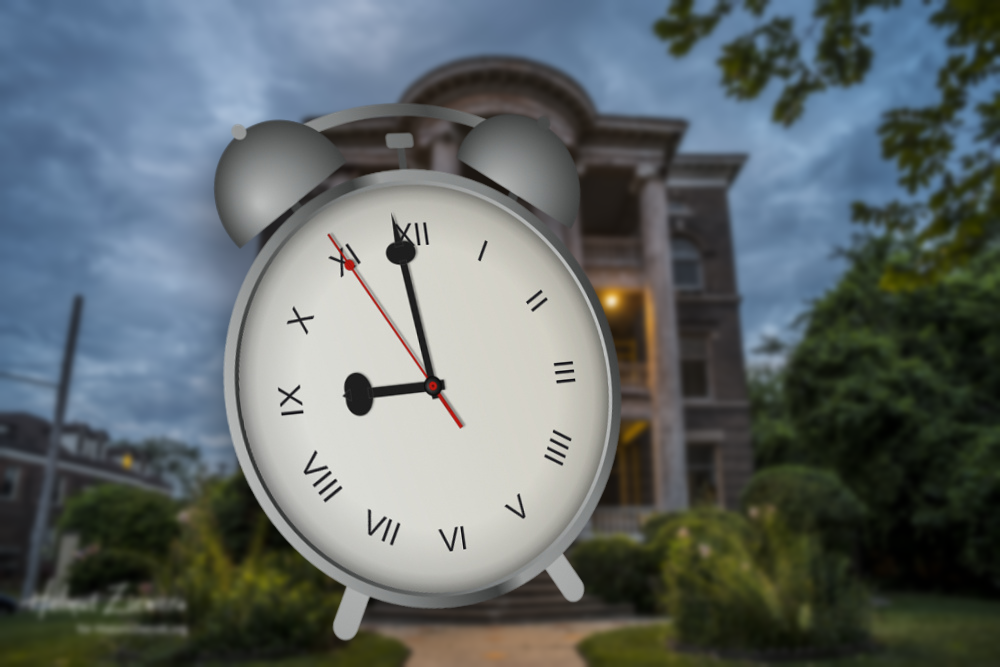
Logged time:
8h58m55s
